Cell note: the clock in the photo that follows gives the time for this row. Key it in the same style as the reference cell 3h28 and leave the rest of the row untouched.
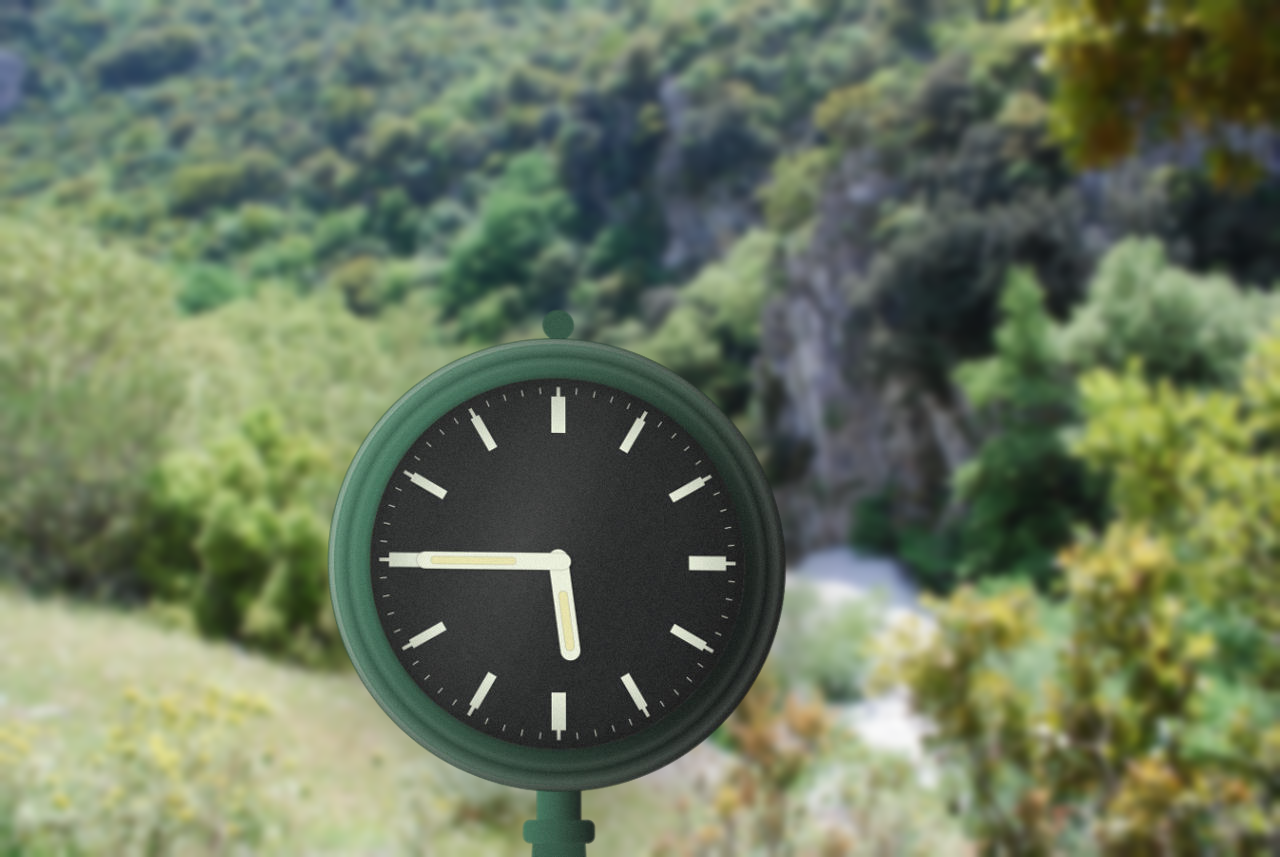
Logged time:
5h45
